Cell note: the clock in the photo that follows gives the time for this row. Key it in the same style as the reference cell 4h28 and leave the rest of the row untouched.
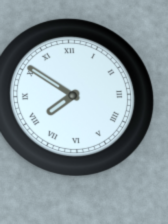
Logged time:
7h51
